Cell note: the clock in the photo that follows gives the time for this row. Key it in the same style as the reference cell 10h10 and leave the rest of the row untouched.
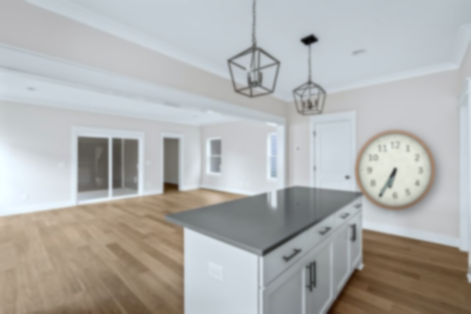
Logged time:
6h35
